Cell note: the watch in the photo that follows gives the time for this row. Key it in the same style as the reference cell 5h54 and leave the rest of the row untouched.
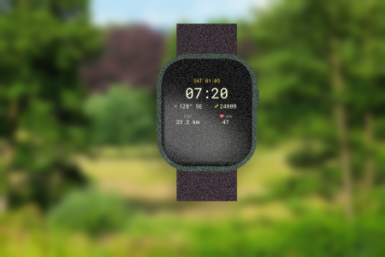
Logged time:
7h20
